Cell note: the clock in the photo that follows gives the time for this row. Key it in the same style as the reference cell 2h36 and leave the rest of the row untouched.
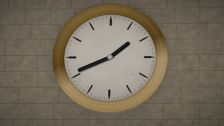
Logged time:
1h41
